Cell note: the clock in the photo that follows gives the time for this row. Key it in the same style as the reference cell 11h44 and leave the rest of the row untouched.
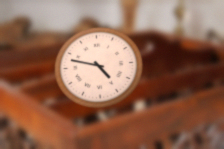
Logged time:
4h48
